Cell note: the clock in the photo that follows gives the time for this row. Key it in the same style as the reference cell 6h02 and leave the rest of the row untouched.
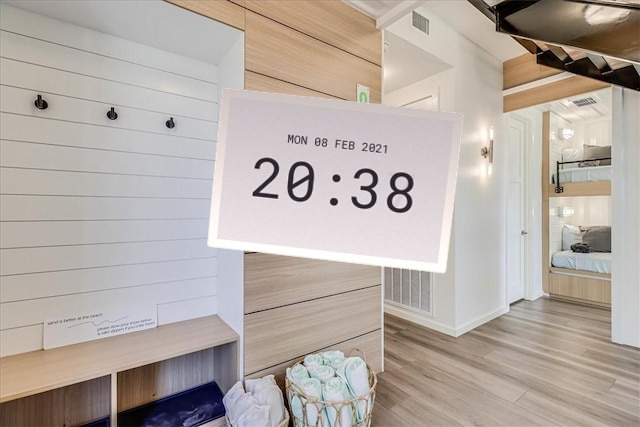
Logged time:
20h38
